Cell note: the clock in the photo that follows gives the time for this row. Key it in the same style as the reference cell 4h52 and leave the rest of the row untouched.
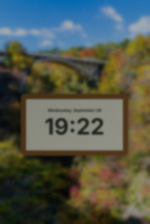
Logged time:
19h22
